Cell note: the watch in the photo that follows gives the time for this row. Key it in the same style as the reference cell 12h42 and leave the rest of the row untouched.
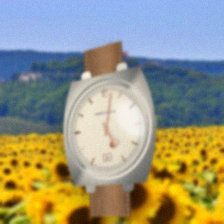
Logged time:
5h02
